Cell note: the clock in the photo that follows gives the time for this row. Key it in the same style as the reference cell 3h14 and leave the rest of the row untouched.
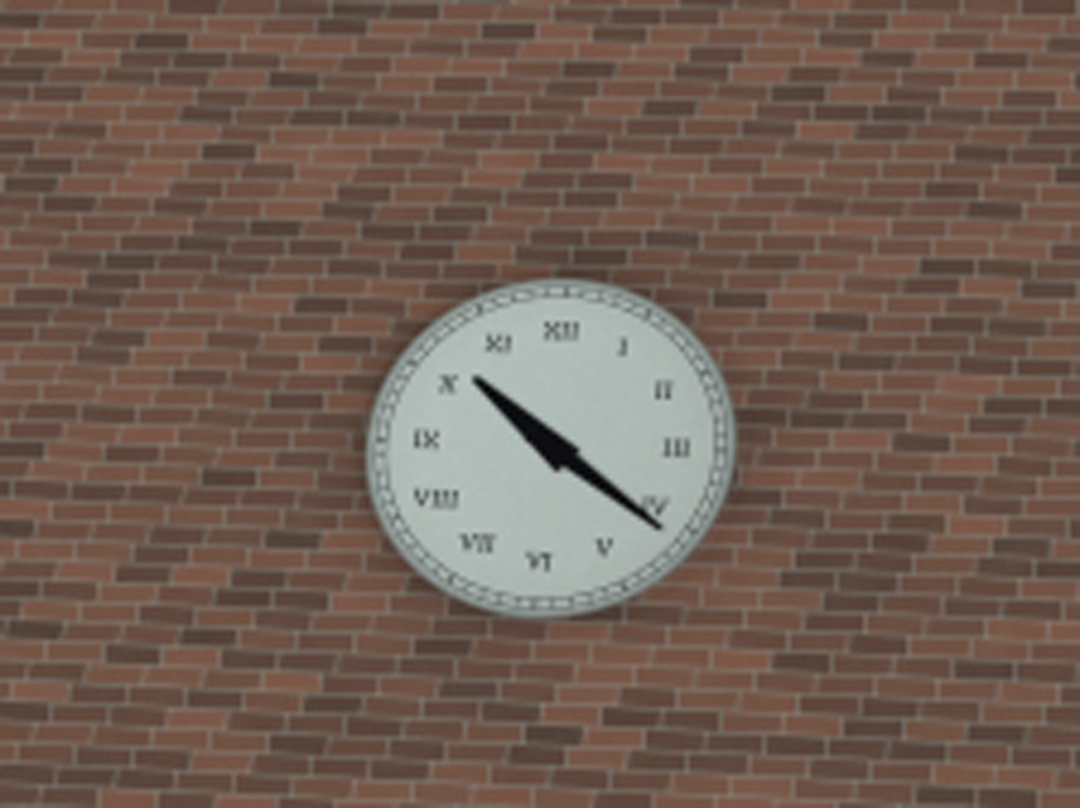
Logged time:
10h21
